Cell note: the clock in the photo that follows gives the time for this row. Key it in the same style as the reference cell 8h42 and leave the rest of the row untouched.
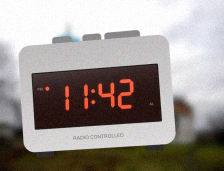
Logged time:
11h42
